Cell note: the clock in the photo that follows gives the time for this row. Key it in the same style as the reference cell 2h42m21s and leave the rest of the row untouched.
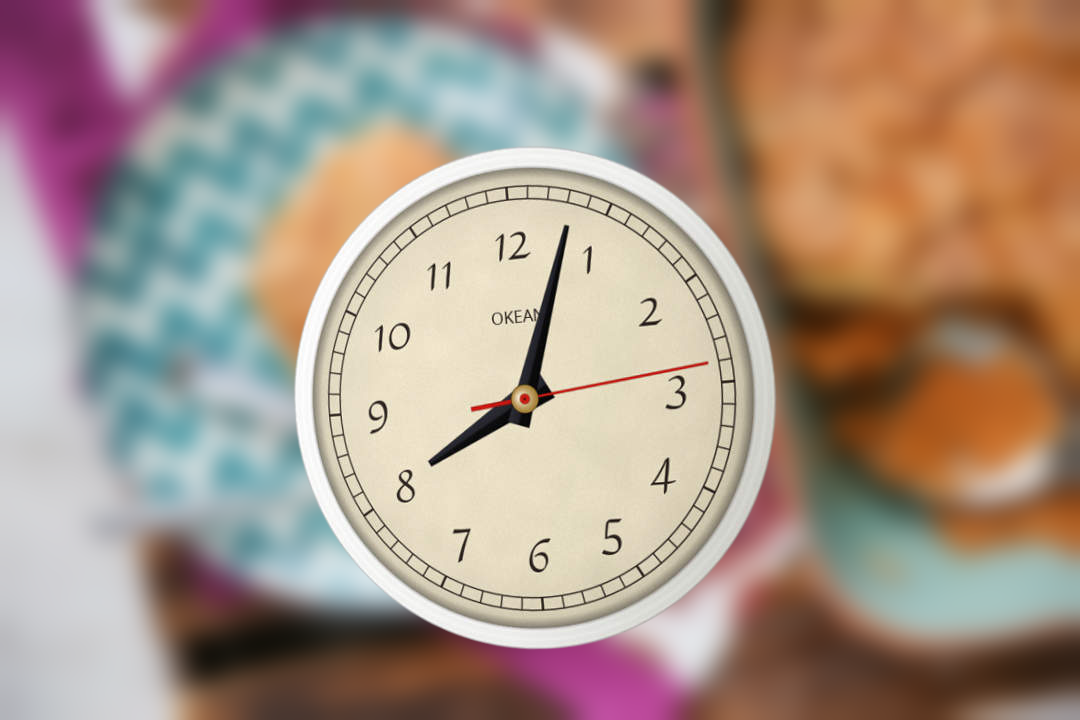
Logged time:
8h03m14s
